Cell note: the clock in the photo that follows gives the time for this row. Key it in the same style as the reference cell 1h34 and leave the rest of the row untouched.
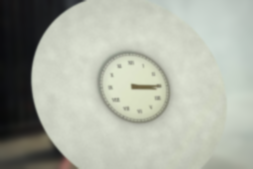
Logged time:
3h15
